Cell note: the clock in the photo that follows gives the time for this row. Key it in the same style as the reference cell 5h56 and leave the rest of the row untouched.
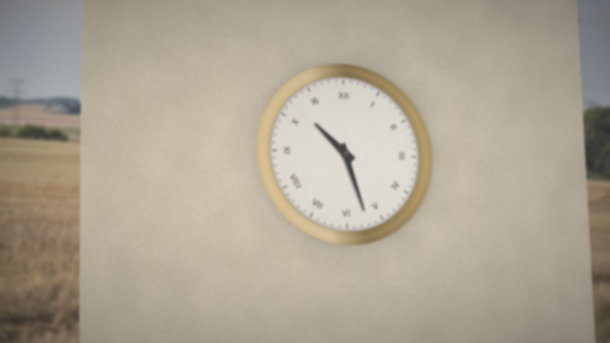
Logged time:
10h27
